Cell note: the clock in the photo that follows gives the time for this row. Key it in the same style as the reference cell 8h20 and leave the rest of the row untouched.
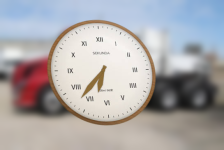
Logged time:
6h37
